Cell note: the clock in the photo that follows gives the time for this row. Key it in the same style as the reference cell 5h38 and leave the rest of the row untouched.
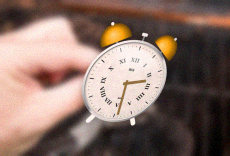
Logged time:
2h29
